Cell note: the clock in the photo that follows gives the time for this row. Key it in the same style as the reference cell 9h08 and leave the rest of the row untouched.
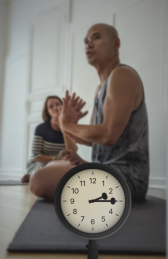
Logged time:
2h15
